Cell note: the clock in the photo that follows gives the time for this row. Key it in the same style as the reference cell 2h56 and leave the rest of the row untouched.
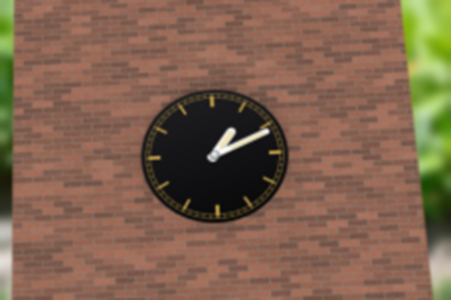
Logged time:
1h11
